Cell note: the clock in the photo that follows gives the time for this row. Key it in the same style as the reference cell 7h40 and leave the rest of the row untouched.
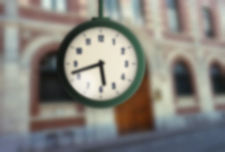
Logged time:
5h42
